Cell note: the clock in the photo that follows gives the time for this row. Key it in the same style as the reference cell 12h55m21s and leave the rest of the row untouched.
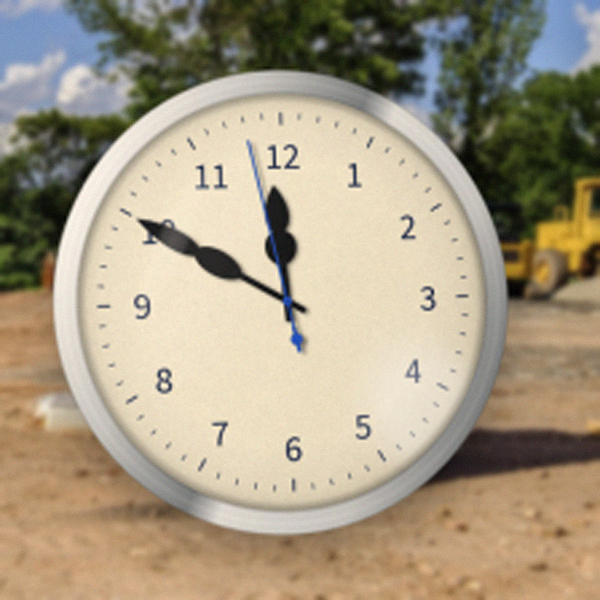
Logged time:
11h49m58s
